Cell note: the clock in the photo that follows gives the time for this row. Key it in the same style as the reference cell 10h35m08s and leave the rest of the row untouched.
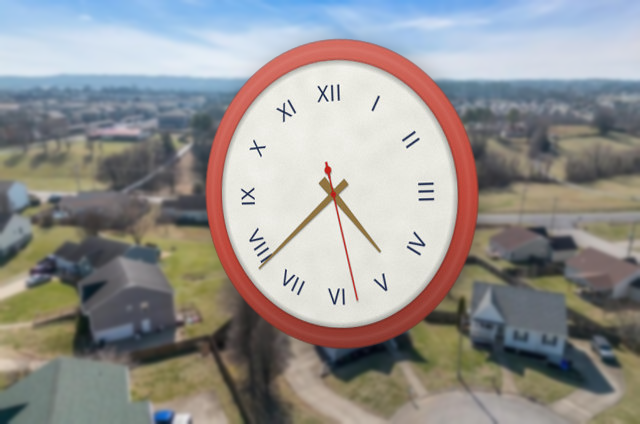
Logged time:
4h38m28s
